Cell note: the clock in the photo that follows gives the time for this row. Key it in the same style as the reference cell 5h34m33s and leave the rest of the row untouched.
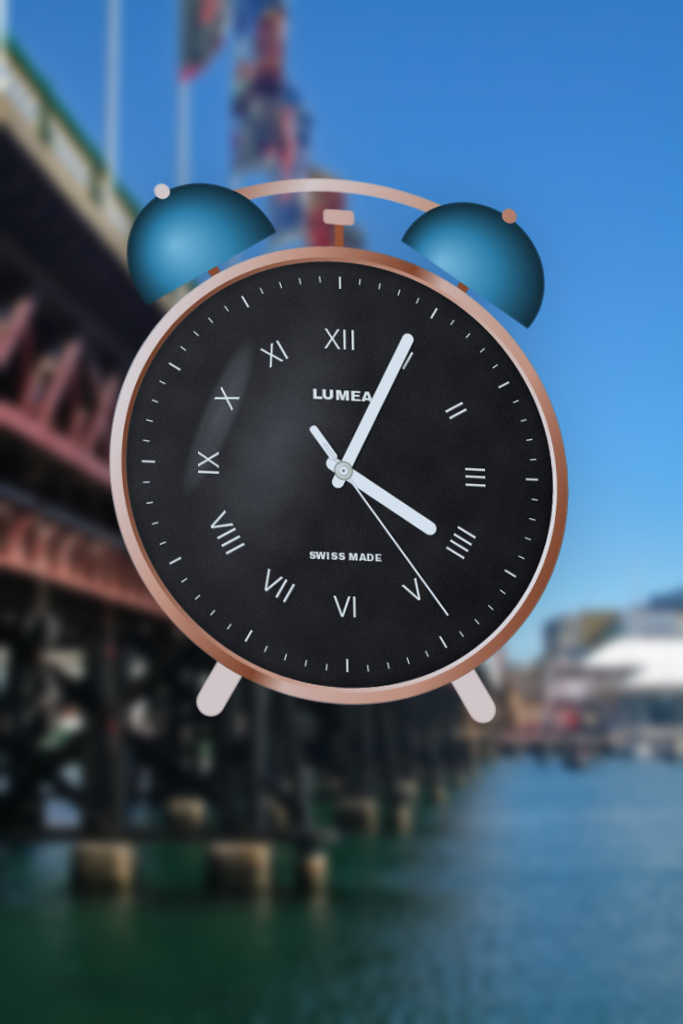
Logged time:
4h04m24s
